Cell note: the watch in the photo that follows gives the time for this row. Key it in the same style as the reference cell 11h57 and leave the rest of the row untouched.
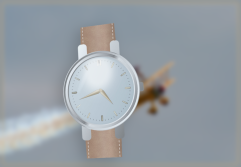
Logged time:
4h42
